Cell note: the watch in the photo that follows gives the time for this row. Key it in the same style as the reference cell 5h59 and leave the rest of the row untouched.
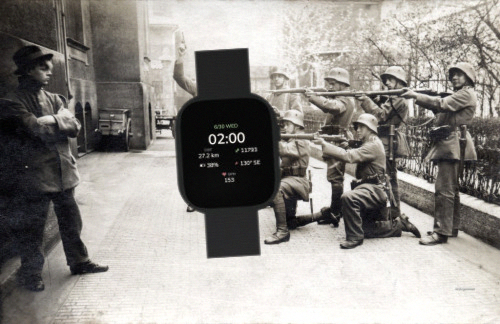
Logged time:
2h00
